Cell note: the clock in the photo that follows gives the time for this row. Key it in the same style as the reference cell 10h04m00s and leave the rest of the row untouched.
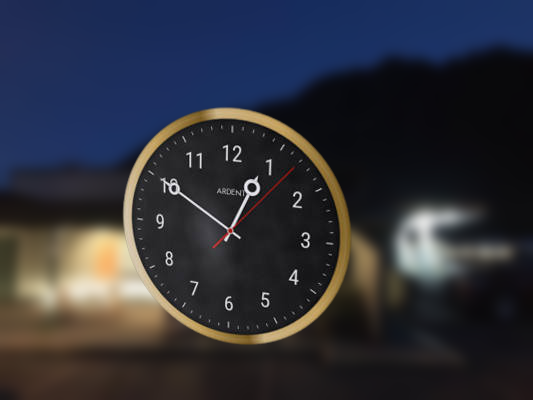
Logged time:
12h50m07s
